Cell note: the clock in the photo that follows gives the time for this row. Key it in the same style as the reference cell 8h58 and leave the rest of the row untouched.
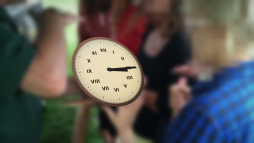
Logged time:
3h15
